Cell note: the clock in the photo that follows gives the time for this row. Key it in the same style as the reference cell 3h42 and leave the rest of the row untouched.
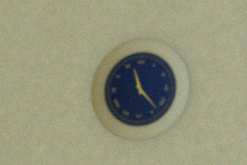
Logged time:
11h23
